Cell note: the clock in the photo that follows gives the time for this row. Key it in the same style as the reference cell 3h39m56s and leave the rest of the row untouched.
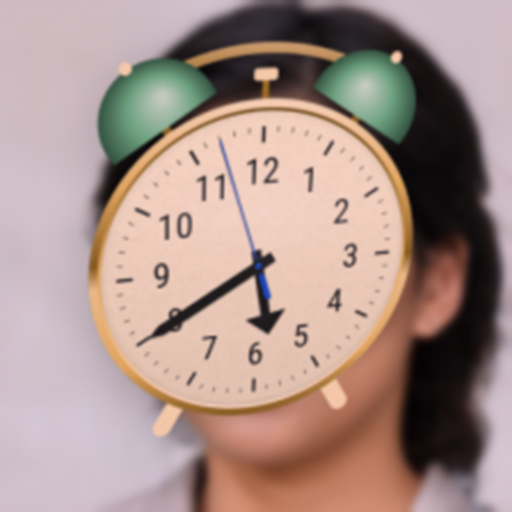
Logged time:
5h39m57s
